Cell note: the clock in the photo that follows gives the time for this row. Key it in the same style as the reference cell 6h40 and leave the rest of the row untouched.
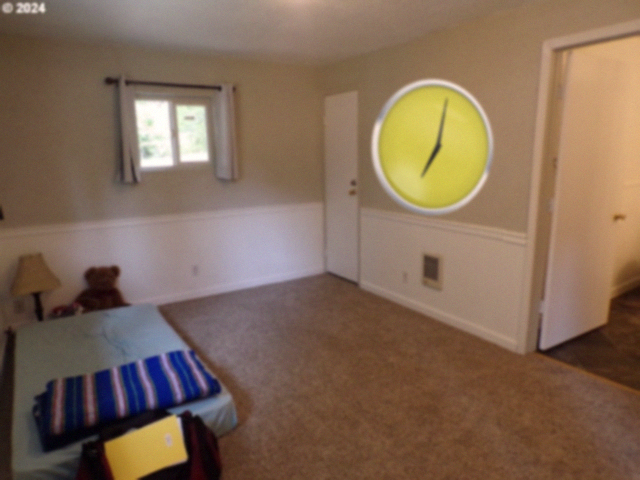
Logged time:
7h02
